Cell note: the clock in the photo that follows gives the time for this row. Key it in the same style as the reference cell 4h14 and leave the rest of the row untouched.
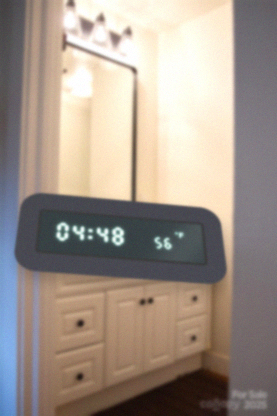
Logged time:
4h48
